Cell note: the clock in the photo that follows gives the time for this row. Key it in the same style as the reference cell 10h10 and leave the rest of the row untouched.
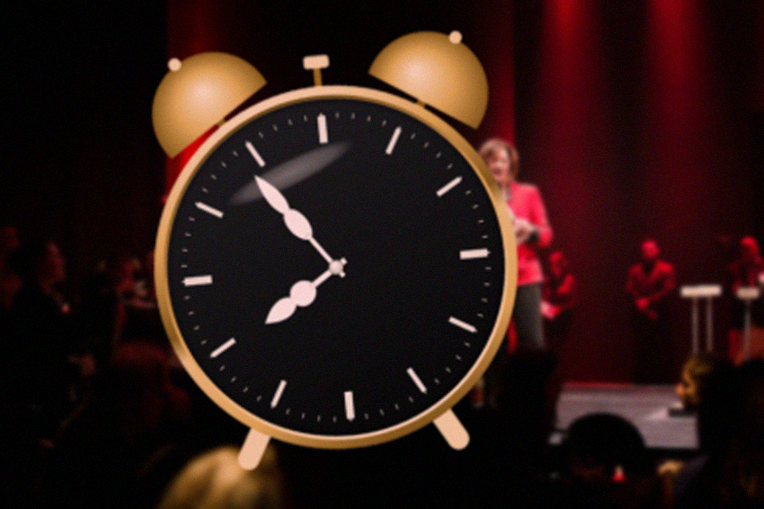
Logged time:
7h54
